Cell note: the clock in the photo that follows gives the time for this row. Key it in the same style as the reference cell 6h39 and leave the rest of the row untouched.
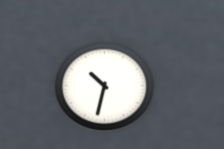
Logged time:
10h32
